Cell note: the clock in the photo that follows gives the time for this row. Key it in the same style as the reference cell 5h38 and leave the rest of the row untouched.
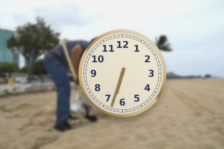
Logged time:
6h33
